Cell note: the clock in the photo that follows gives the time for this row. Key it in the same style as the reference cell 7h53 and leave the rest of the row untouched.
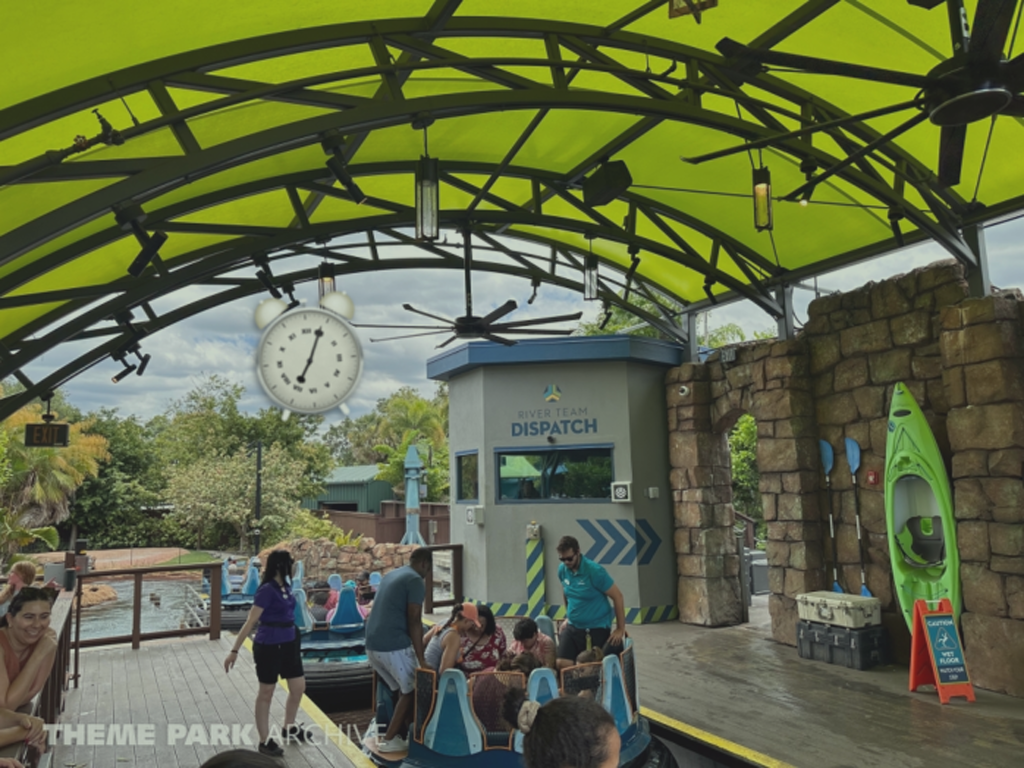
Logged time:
7h04
